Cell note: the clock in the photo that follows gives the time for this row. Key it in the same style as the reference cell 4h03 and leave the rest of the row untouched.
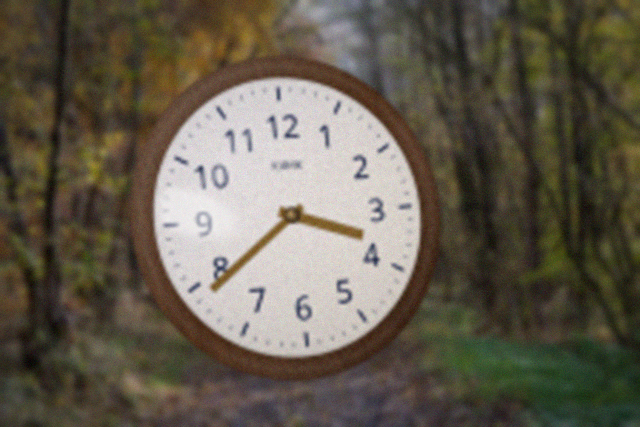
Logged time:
3h39
